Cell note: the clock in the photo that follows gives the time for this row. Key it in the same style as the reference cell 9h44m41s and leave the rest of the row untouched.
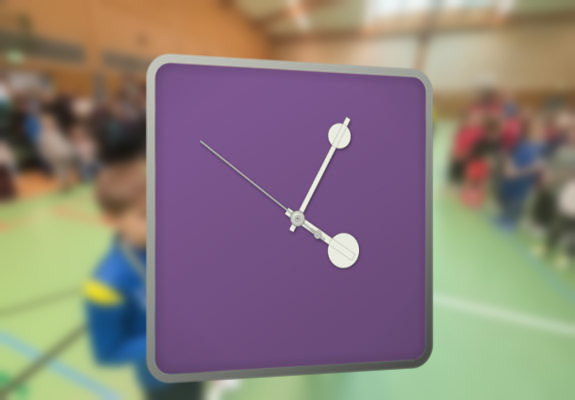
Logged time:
4h04m51s
